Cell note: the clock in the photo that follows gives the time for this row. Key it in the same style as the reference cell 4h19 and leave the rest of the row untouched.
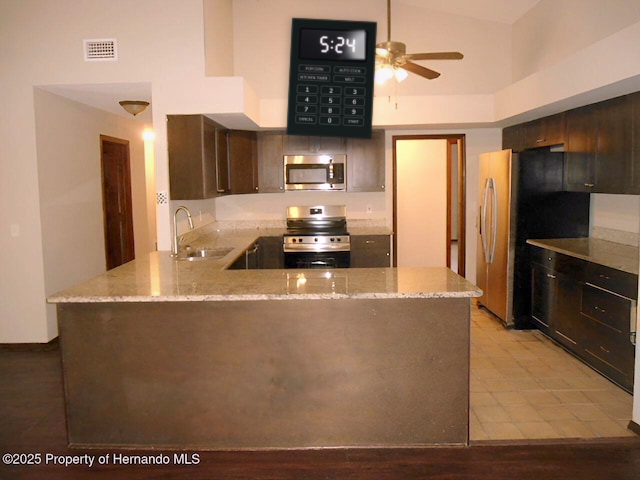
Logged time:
5h24
